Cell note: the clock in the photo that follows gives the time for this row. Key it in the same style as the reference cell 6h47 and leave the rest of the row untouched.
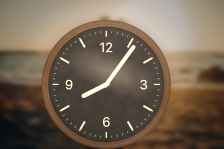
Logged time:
8h06
